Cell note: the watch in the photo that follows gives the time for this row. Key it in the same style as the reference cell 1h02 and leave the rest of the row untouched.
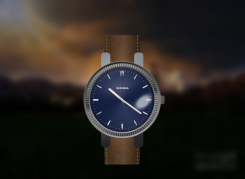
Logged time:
10h21
